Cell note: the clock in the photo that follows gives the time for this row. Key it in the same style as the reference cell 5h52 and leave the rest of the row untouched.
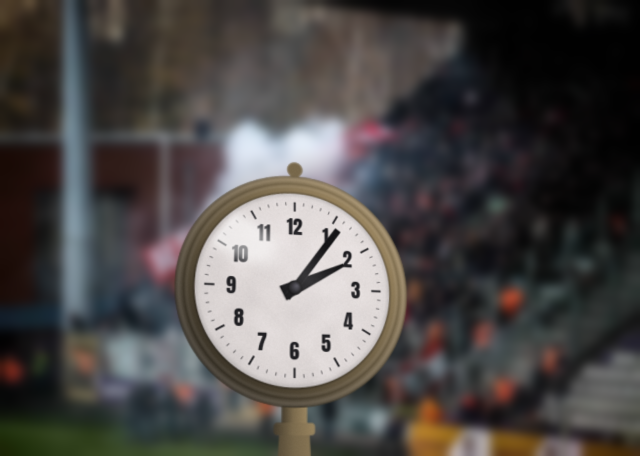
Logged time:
2h06
